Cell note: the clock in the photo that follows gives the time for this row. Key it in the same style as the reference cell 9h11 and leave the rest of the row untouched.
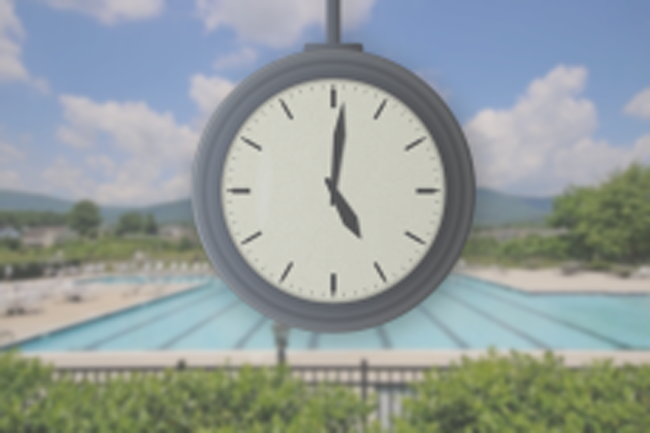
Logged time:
5h01
